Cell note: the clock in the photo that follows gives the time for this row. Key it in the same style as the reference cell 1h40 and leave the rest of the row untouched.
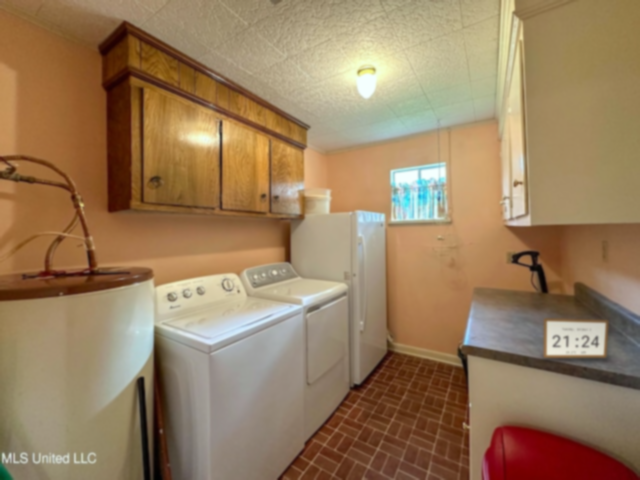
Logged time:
21h24
